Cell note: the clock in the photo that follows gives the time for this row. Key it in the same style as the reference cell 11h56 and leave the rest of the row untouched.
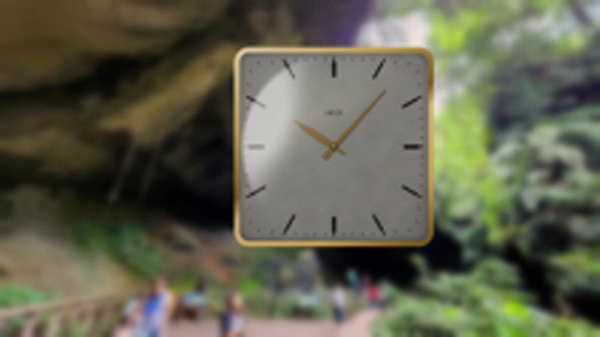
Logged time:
10h07
